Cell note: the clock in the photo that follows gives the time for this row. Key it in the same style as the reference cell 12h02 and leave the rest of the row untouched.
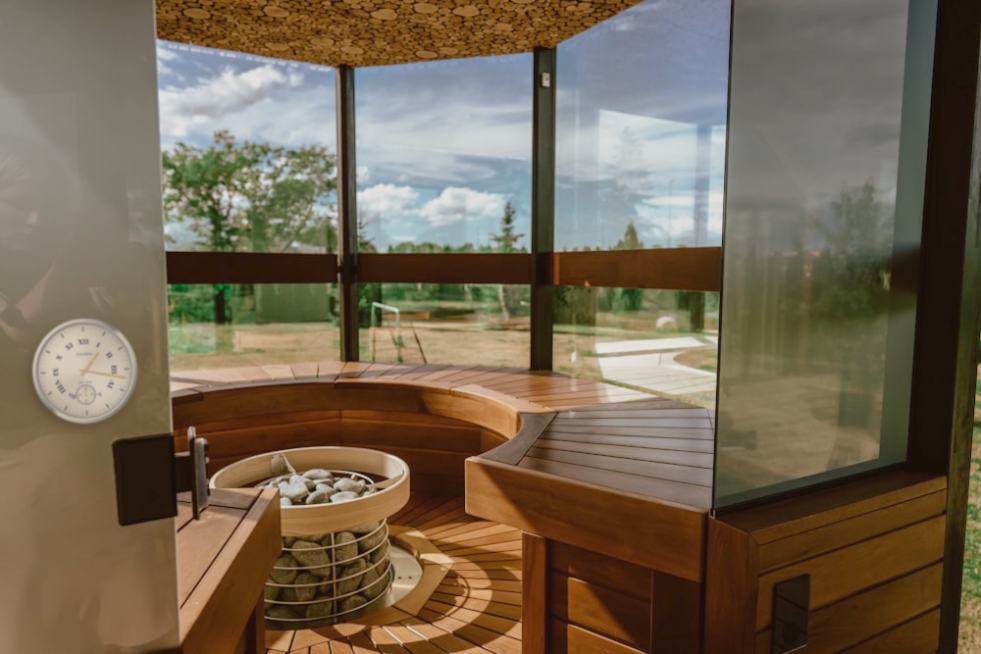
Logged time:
1h17
